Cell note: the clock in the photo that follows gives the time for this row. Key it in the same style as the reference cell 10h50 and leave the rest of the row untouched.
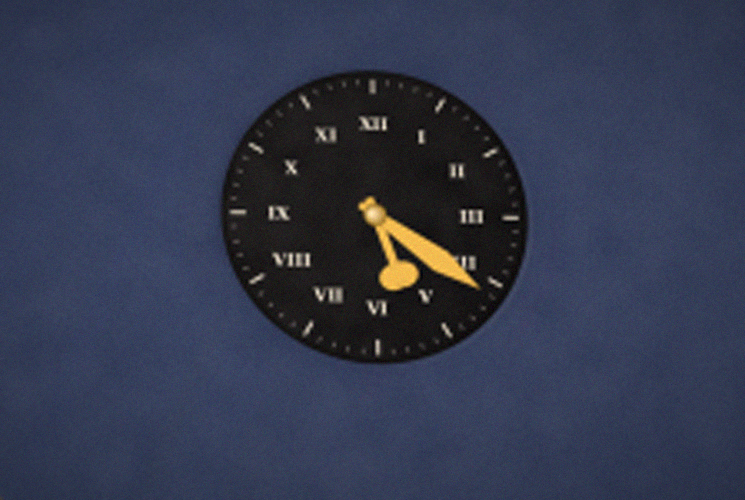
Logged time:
5h21
